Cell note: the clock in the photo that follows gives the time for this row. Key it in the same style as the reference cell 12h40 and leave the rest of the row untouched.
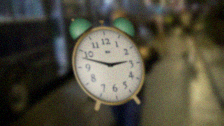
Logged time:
2h48
